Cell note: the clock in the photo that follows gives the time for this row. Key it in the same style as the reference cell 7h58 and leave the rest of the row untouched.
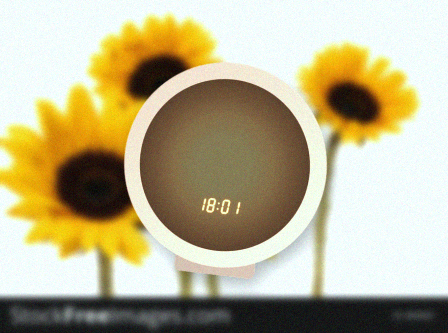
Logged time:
18h01
